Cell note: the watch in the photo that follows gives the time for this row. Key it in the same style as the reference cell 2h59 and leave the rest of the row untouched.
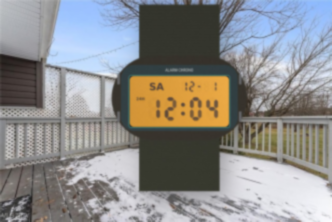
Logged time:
12h04
